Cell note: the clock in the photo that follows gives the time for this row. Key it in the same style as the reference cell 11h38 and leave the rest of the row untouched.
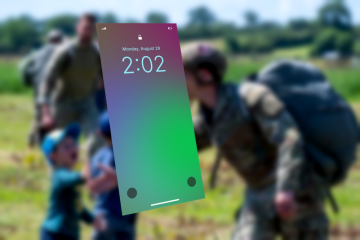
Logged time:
2h02
